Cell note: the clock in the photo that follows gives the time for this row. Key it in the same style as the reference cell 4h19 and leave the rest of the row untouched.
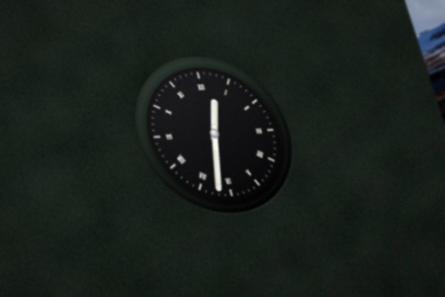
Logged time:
12h32
